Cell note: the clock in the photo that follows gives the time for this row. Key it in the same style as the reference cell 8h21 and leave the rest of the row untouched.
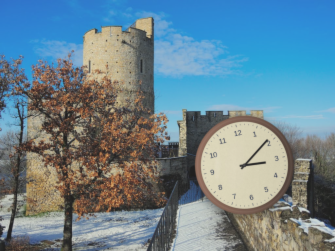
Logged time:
3h09
